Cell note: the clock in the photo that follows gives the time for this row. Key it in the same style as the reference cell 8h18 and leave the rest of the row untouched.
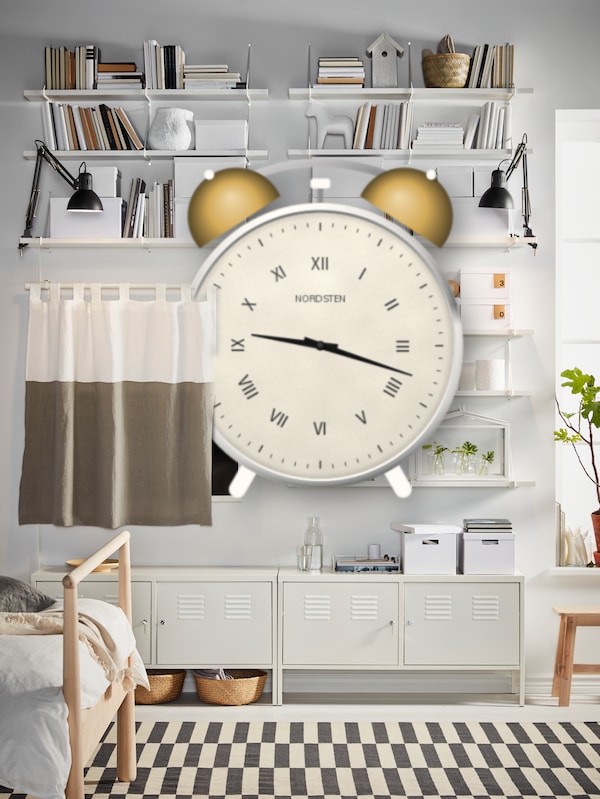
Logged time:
9h18
